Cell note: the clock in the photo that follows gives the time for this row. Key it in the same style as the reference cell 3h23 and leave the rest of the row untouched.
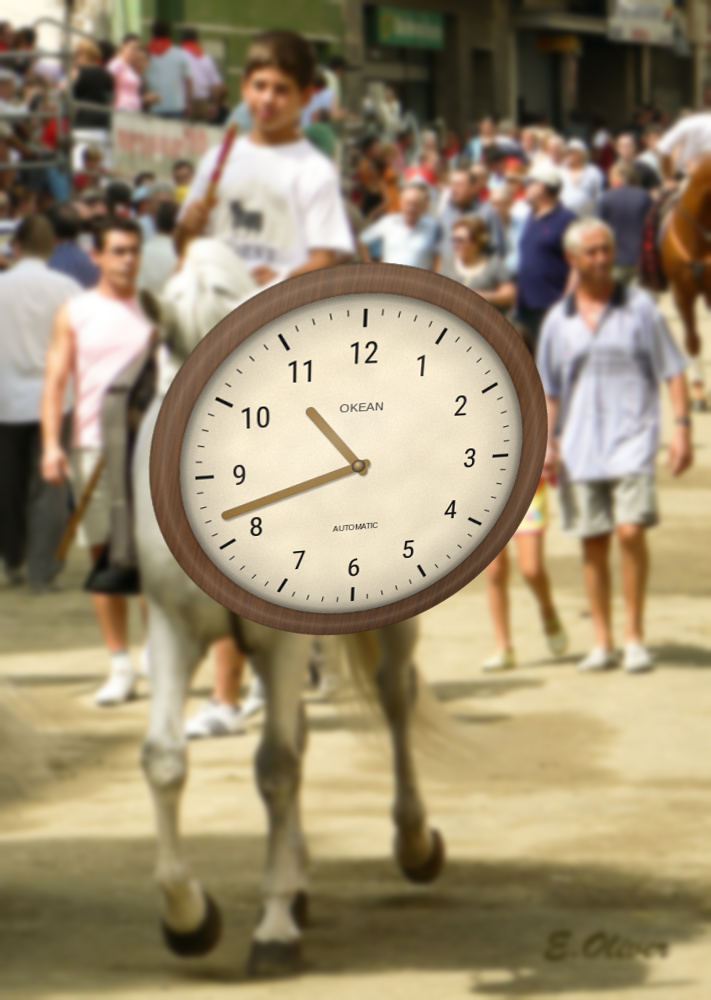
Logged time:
10h42
